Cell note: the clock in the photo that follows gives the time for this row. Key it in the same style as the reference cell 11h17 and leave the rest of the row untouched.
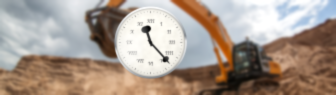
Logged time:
11h23
